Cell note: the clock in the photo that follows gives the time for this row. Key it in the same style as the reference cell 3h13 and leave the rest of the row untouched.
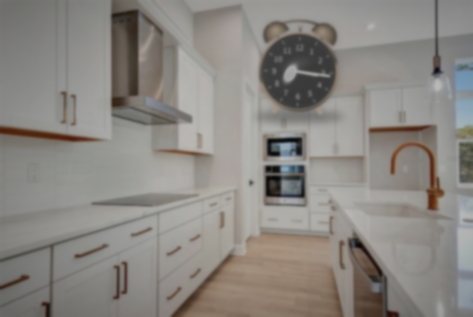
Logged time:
3h16
